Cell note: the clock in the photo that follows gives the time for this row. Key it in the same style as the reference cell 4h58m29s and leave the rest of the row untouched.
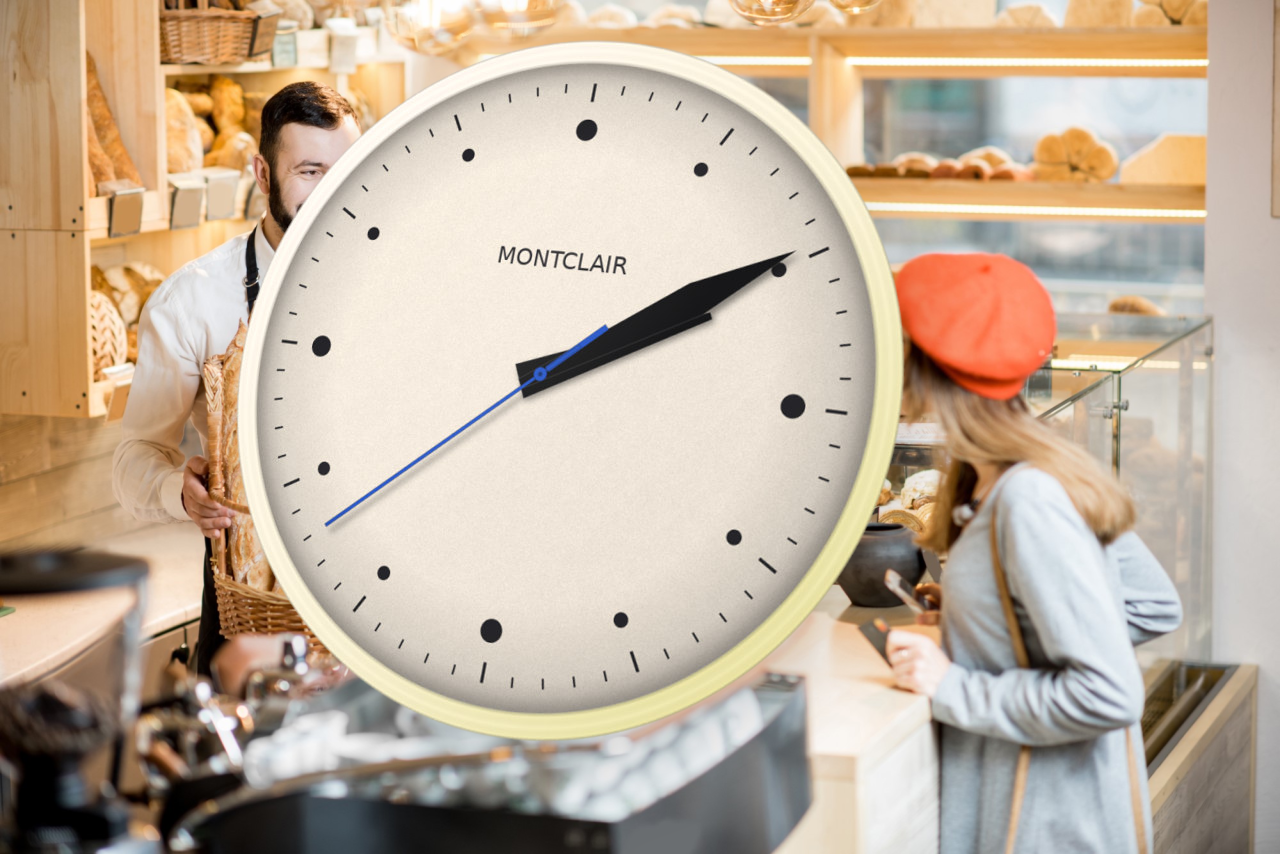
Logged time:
2h09m38s
